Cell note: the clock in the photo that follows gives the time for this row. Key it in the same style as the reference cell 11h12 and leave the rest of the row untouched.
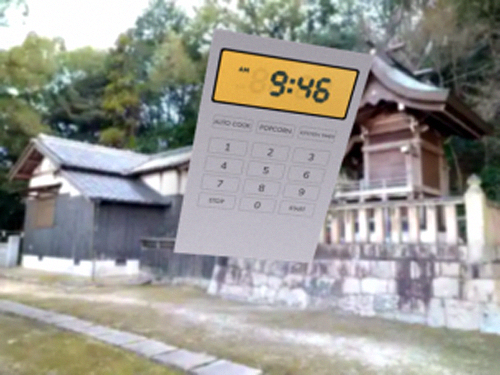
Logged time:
9h46
